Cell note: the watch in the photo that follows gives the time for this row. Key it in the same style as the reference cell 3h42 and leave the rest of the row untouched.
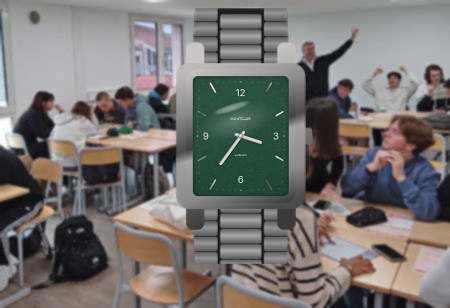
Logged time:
3h36
